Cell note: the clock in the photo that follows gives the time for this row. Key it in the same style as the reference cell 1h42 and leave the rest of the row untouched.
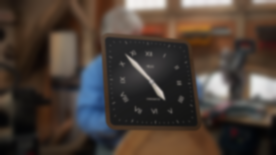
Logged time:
4h53
